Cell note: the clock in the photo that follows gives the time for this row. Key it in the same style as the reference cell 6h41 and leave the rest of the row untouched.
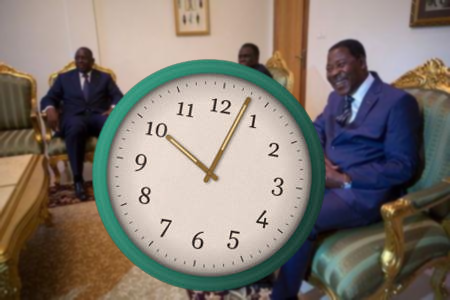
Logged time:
10h03
